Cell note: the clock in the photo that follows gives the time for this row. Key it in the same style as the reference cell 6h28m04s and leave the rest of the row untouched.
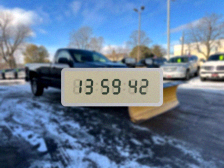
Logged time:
13h59m42s
